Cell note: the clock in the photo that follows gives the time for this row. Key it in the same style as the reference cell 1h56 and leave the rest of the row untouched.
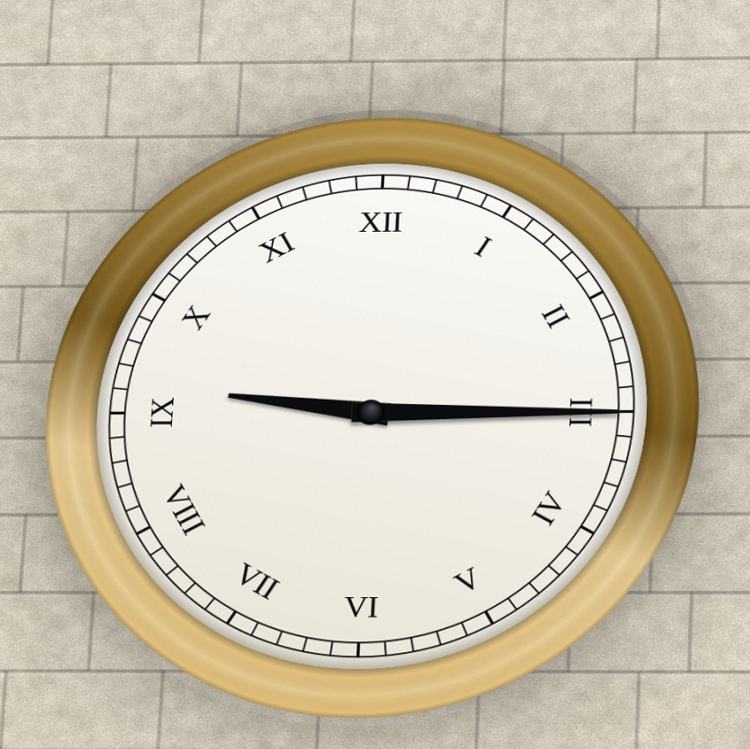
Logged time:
9h15
